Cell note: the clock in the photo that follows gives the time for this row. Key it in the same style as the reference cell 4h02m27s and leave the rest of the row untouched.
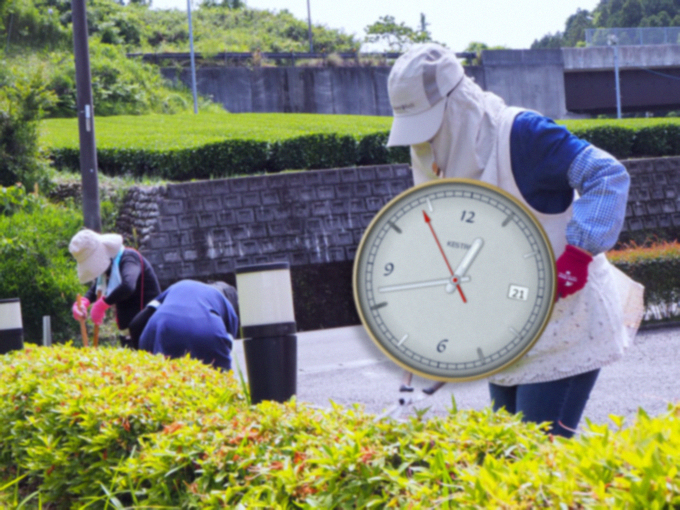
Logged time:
12h41m54s
